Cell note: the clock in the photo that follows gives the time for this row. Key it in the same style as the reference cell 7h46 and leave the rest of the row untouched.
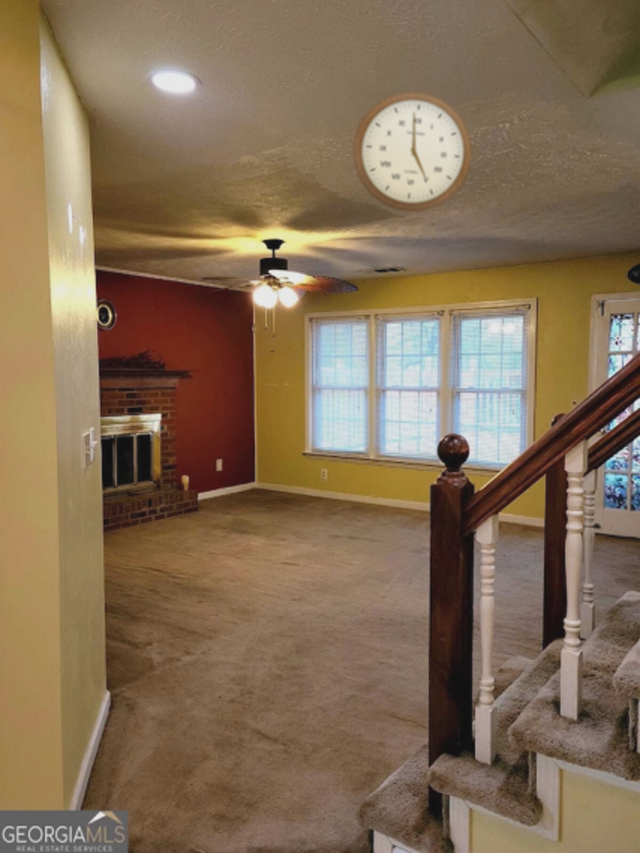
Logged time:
4h59
